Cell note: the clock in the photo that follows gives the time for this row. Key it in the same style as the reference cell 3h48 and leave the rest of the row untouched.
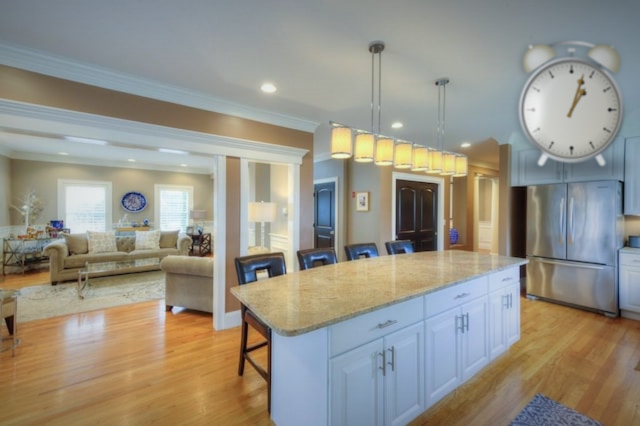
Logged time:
1h03
